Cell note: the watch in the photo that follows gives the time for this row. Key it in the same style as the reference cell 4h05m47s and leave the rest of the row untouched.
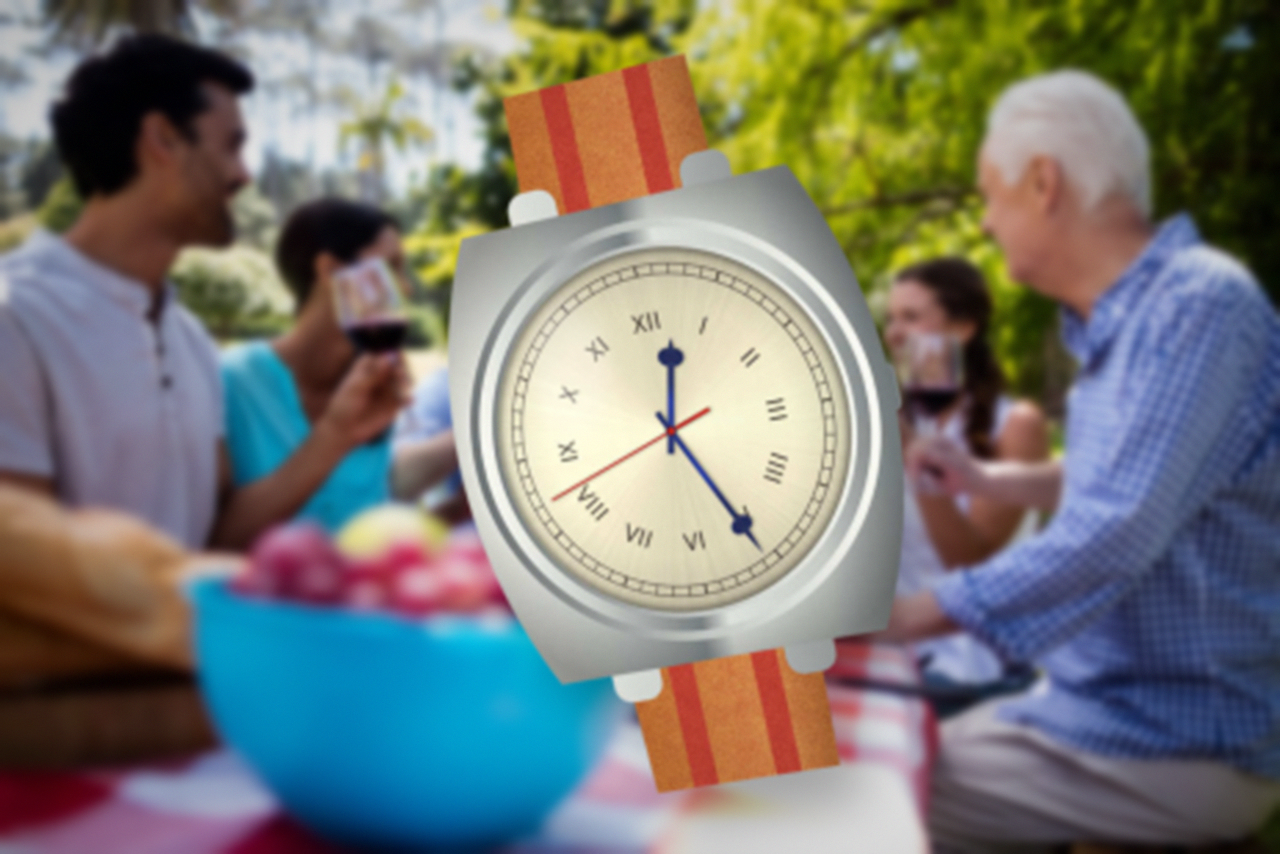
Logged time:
12h25m42s
